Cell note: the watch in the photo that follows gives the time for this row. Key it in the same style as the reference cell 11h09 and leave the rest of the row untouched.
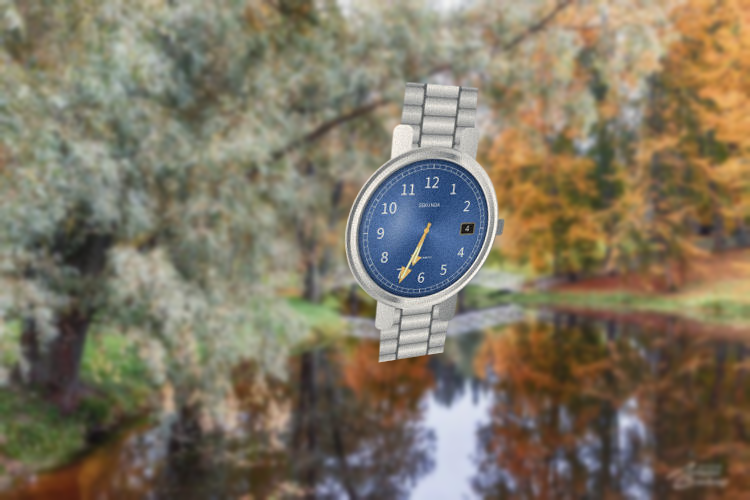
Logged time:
6h34
